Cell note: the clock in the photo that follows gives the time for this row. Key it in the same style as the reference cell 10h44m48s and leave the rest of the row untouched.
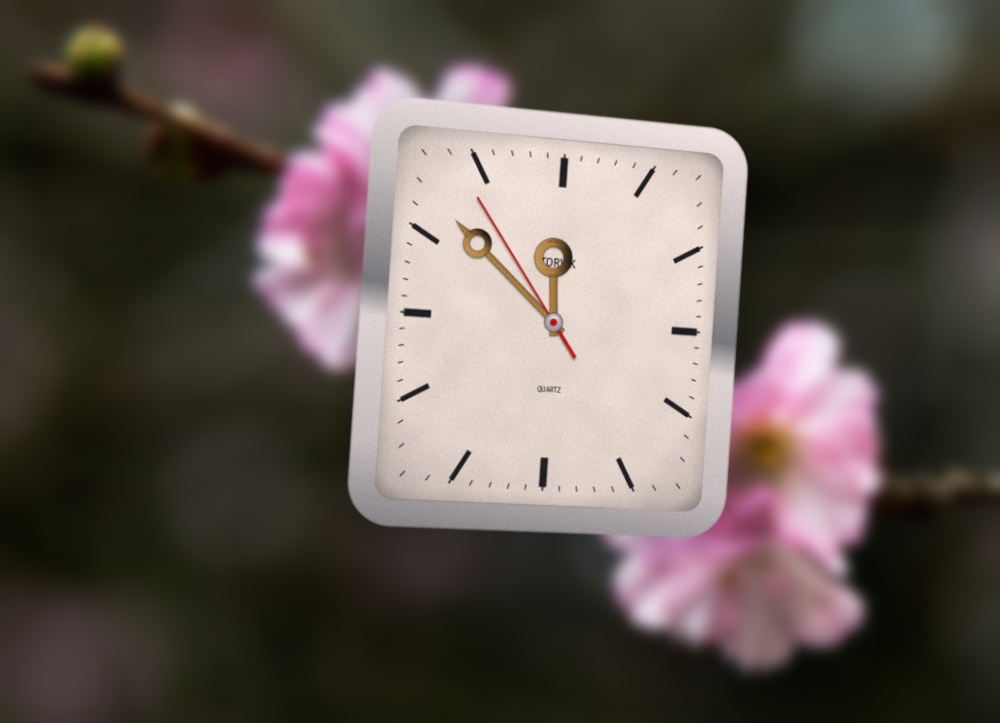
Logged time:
11h51m54s
